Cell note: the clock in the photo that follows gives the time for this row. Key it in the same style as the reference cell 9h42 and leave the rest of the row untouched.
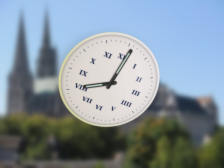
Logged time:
8h01
